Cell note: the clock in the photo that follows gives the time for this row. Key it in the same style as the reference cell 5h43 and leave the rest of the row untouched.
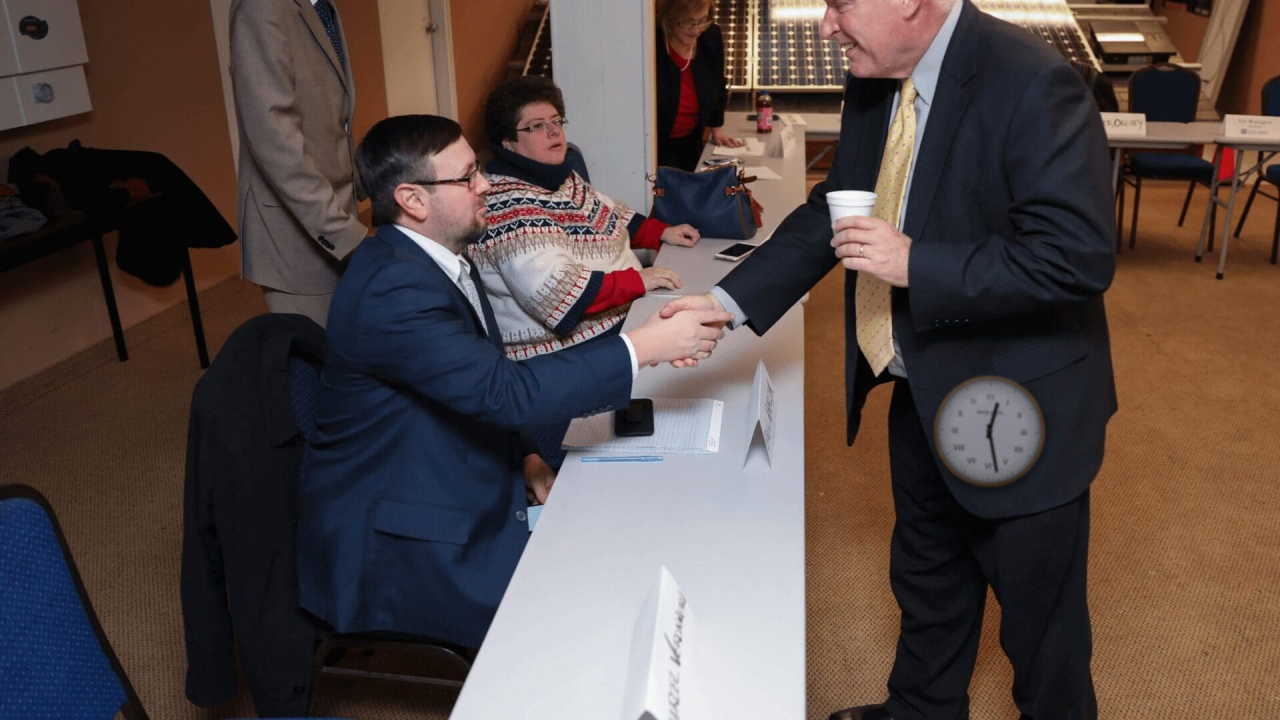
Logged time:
12h28
